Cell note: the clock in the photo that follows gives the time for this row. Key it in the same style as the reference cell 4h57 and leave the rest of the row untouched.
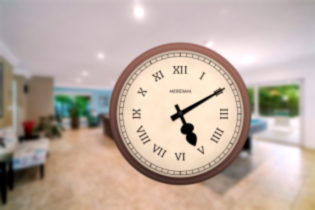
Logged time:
5h10
